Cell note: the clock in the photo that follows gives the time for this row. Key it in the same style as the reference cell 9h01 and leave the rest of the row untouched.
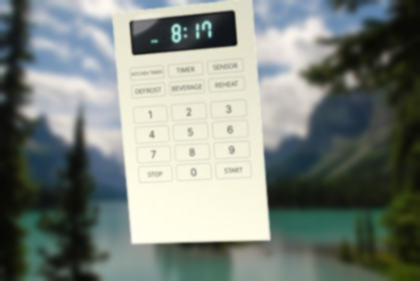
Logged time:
8h17
